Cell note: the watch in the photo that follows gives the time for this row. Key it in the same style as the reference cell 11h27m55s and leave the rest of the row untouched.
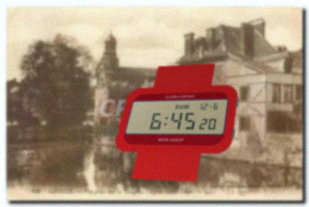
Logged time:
6h45m20s
